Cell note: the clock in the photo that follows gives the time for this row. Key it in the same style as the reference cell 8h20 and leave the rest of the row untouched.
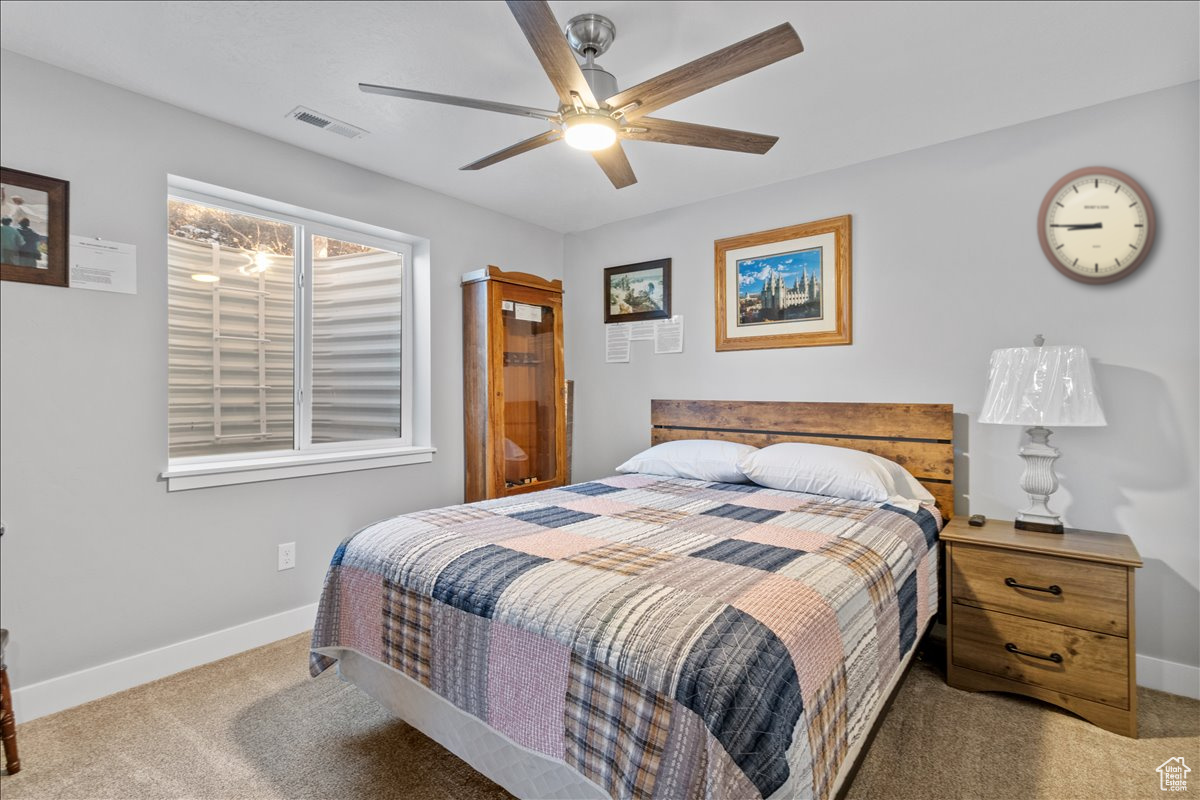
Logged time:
8h45
